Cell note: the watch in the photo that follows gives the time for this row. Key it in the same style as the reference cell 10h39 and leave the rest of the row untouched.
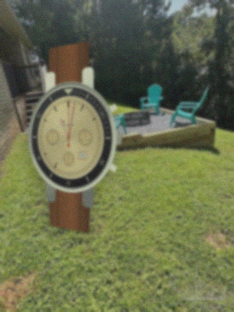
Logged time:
11h02
